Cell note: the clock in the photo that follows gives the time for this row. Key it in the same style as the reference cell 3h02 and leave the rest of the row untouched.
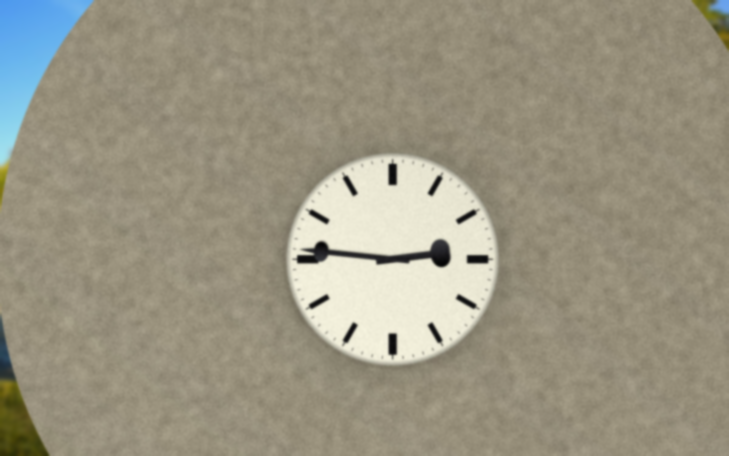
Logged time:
2h46
